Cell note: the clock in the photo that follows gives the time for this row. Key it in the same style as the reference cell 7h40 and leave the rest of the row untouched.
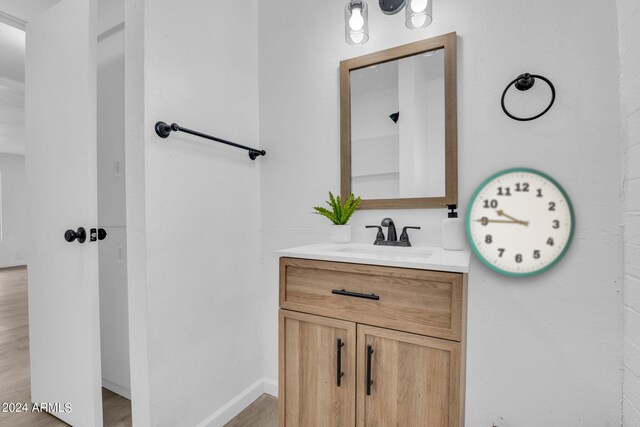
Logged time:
9h45
